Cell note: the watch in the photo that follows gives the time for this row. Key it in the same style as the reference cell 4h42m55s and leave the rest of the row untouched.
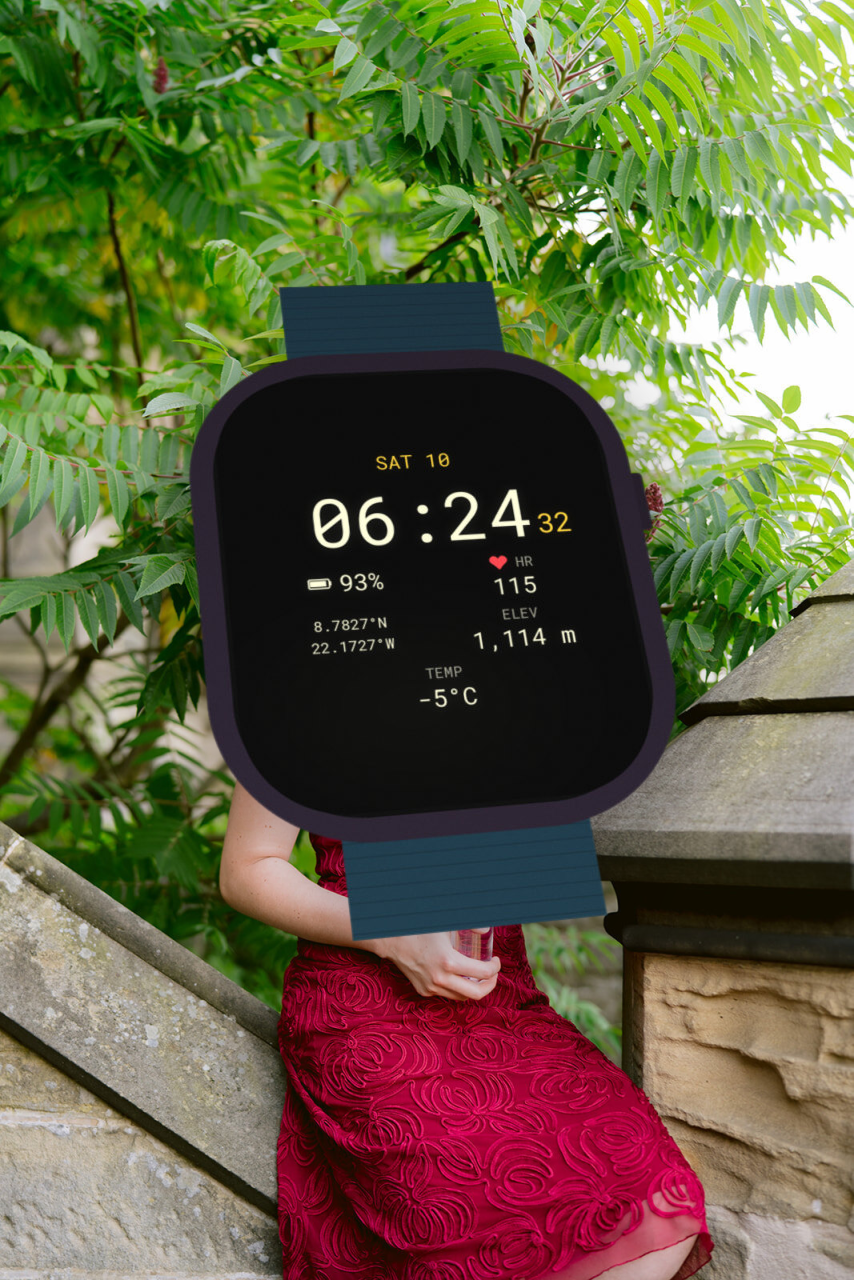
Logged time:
6h24m32s
